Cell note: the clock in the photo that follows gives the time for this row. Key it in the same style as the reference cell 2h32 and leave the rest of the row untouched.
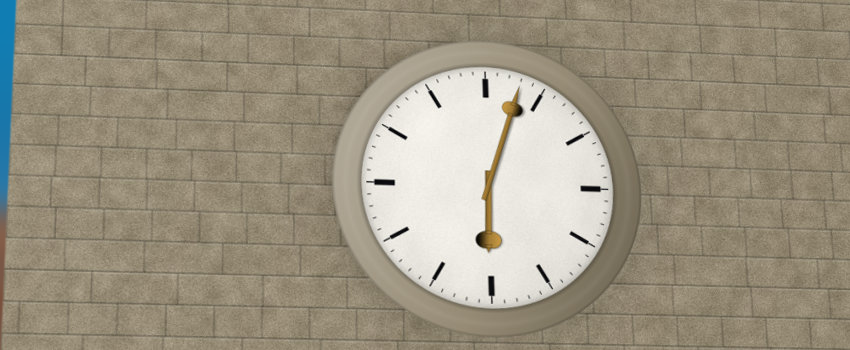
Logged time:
6h03
